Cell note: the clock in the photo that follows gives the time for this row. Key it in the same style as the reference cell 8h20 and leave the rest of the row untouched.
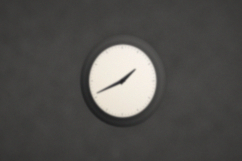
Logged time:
1h41
